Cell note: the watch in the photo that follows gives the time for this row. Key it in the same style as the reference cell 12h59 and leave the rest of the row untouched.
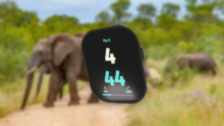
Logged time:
4h44
